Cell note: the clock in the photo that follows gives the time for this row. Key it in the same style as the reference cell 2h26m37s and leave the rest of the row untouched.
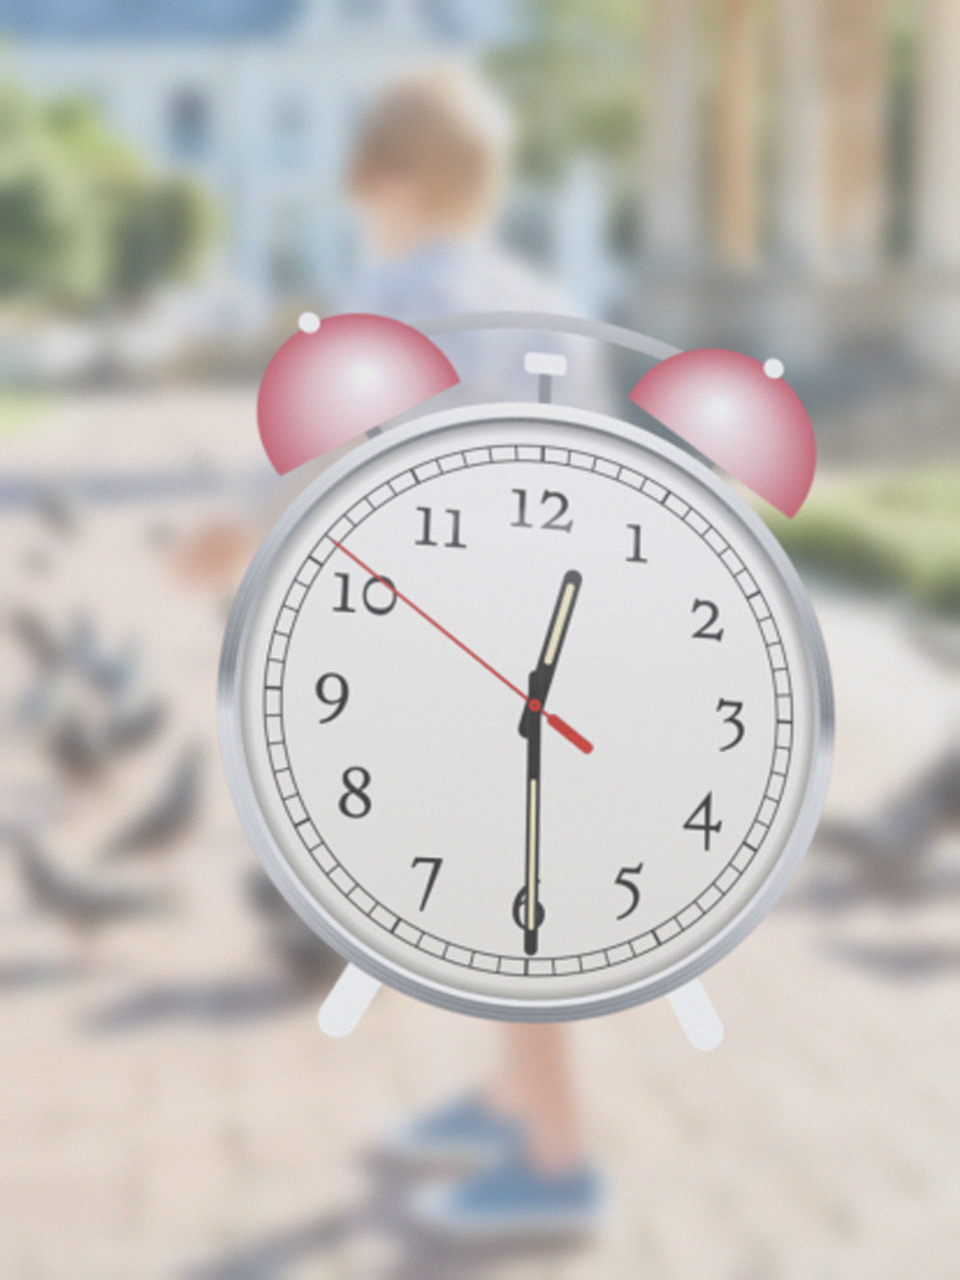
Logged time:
12h29m51s
